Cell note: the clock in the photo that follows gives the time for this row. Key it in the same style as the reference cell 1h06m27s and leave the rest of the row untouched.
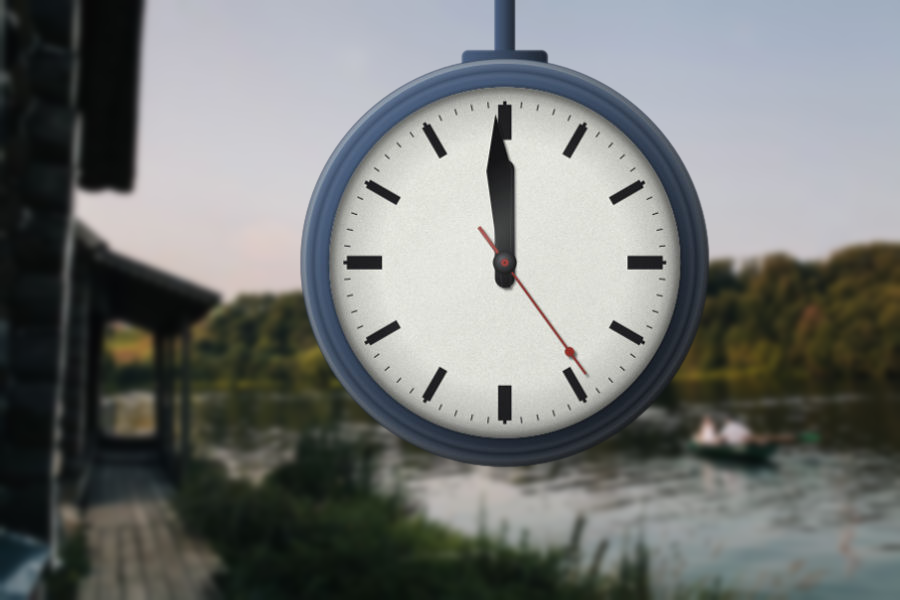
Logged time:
11h59m24s
